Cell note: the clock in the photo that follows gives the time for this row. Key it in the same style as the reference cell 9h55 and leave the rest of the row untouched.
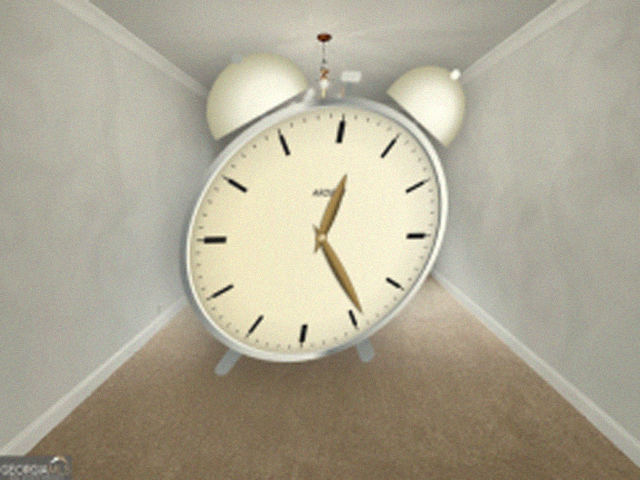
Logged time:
12h24
